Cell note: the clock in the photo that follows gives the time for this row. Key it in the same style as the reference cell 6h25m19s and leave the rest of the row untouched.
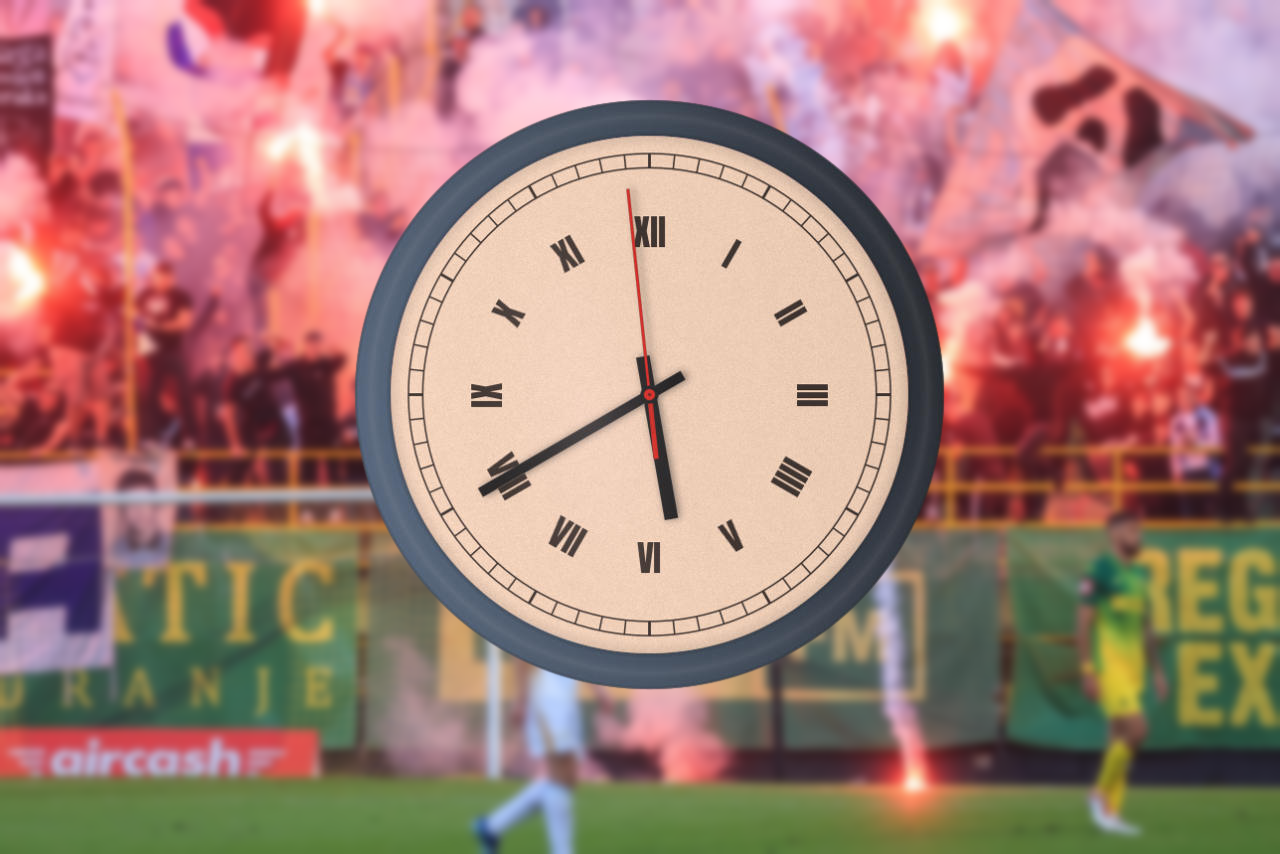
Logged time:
5h39m59s
